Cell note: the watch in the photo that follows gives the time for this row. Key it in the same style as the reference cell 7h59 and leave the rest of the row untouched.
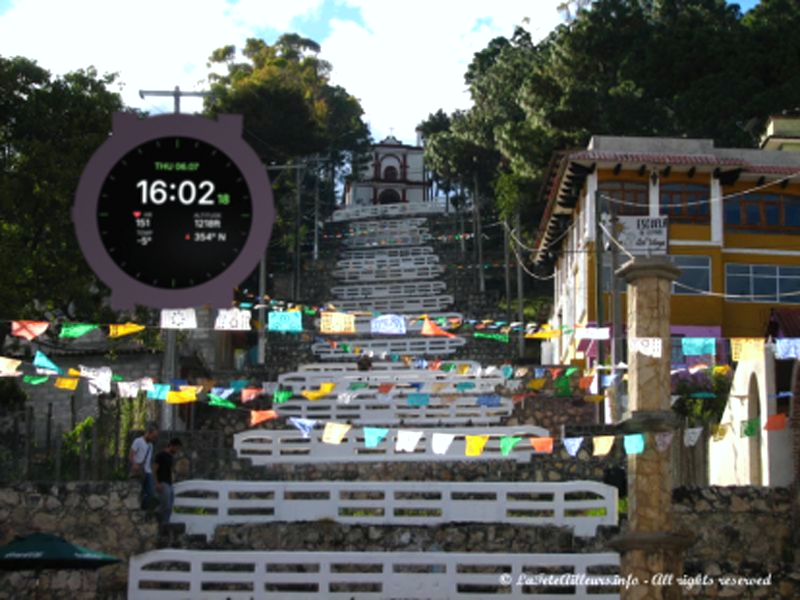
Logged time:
16h02
